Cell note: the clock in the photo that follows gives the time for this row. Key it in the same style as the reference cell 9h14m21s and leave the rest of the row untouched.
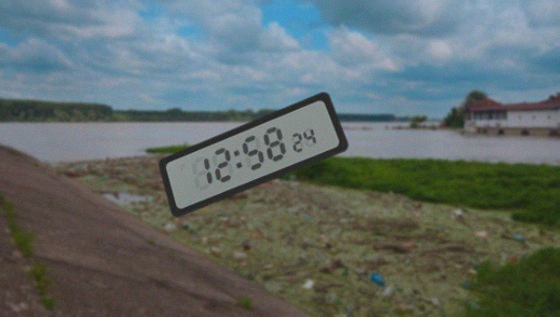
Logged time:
12h58m24s
